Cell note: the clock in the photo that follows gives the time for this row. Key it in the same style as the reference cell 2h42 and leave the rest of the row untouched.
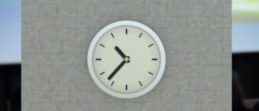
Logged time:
10h37
